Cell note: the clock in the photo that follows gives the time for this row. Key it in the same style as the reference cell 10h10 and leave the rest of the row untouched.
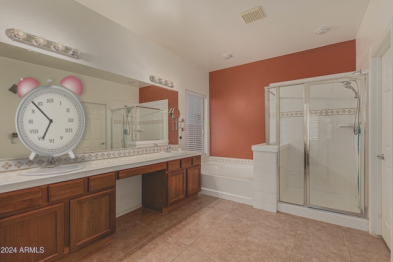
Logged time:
6h53
